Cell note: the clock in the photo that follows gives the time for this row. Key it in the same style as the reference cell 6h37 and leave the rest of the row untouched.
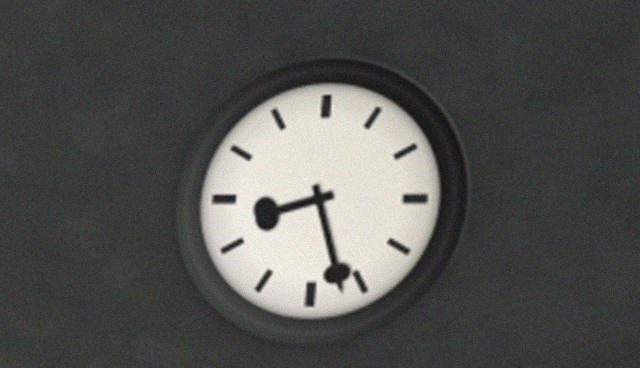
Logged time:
8h27
